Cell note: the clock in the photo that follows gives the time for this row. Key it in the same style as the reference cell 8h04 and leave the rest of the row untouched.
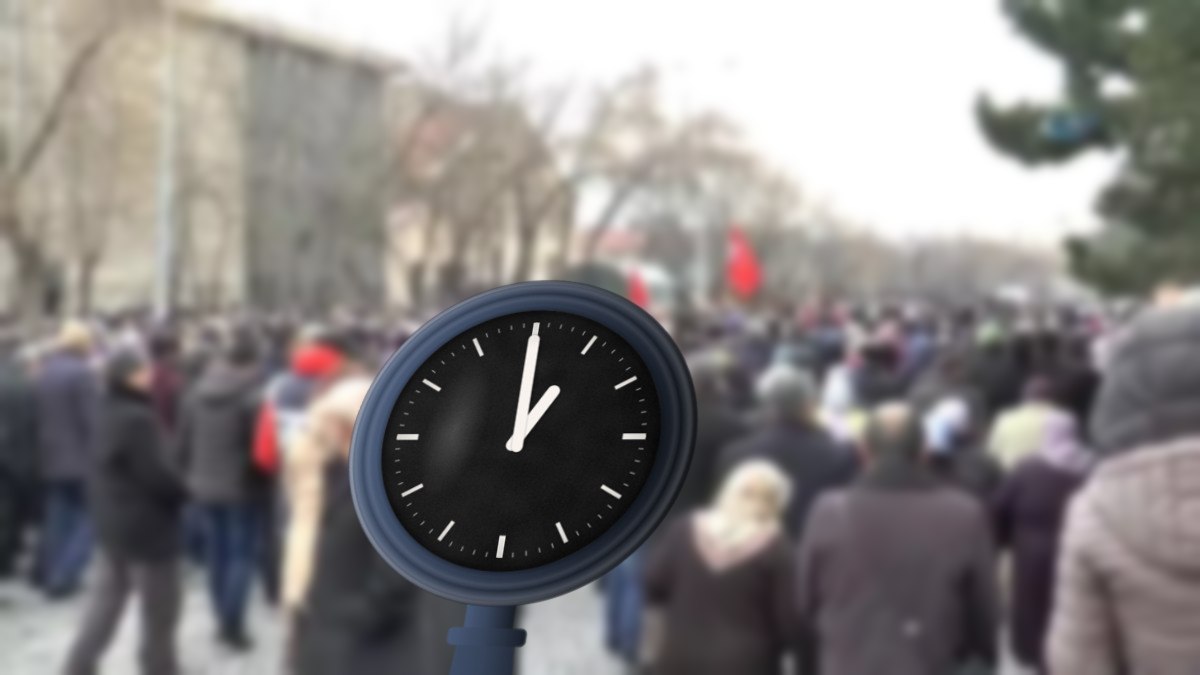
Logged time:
1h00
